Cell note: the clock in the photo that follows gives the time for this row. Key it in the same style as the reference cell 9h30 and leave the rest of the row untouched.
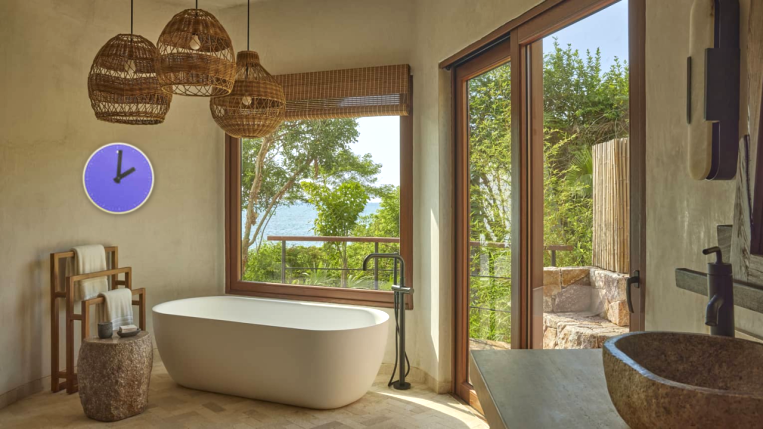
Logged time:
2h01
